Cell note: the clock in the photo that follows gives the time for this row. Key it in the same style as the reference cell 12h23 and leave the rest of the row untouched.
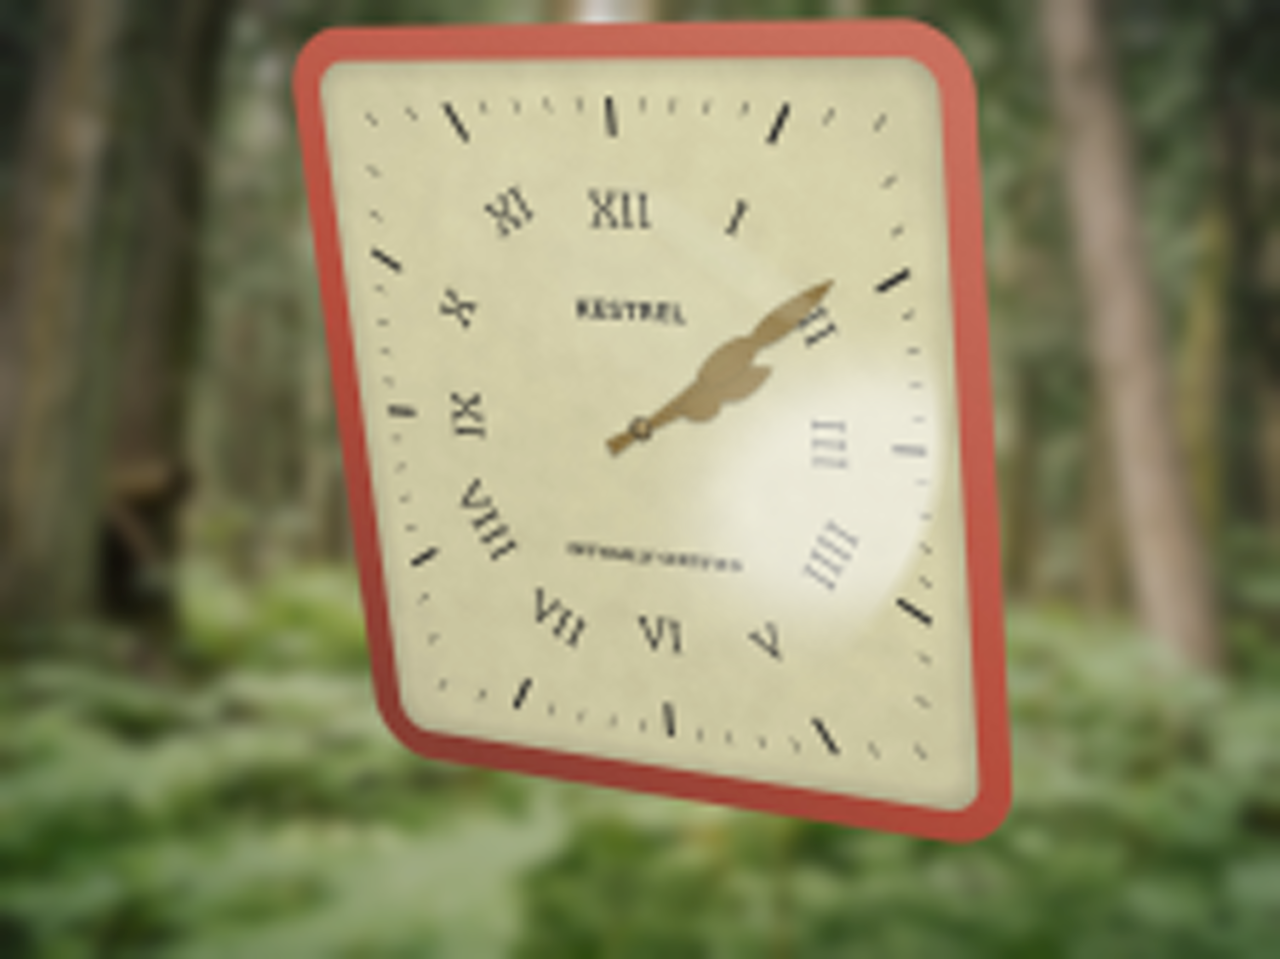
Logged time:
2h09
